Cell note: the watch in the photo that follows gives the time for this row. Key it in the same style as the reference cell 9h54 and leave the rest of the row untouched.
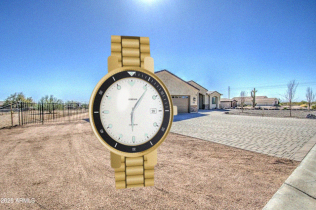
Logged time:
6h06
